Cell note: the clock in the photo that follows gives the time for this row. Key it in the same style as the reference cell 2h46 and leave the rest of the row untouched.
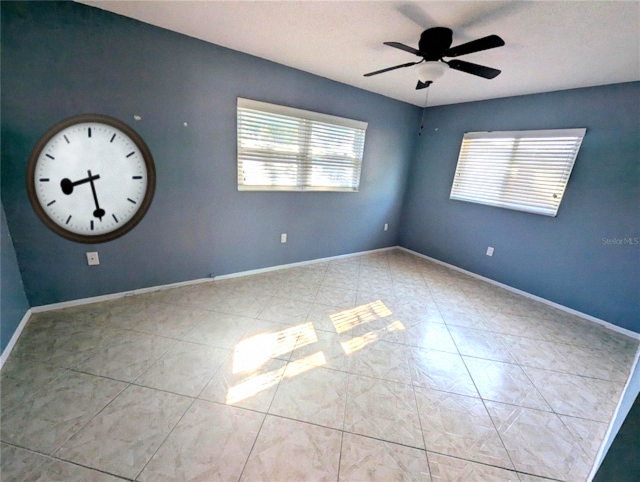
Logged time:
8h28
